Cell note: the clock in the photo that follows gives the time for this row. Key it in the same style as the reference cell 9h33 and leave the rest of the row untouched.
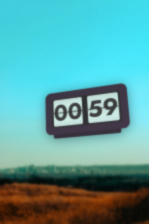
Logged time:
0h59
